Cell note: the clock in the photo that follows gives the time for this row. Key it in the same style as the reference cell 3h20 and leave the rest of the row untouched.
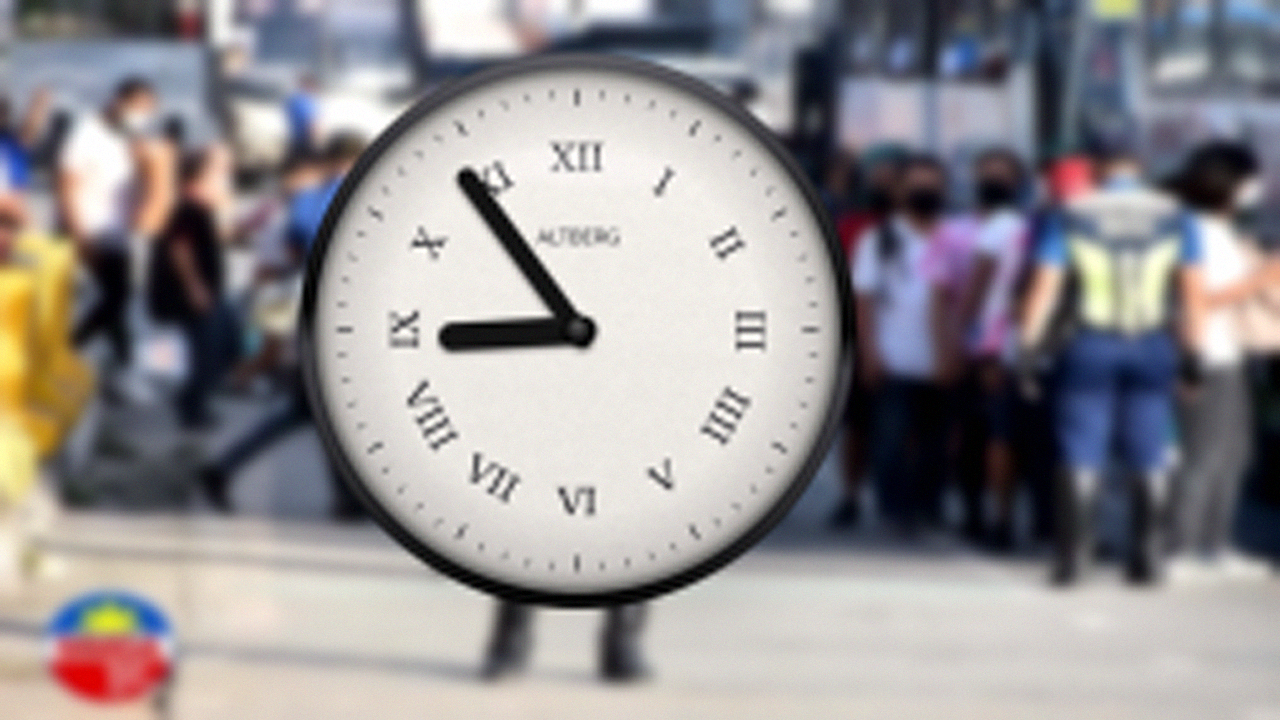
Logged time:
8h54
